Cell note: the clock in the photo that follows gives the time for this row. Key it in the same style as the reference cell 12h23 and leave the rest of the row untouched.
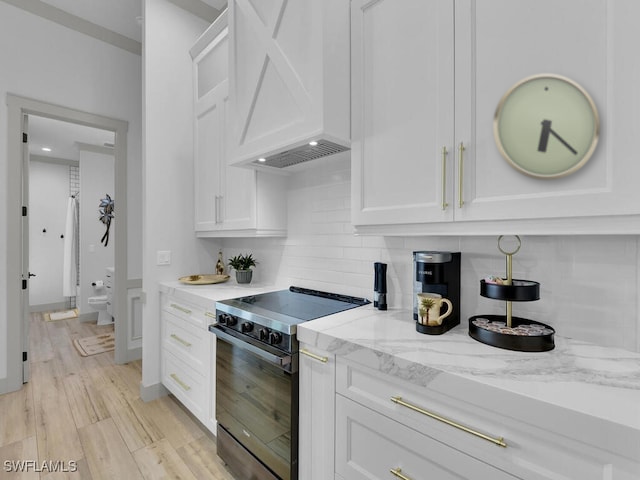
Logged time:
6h22
